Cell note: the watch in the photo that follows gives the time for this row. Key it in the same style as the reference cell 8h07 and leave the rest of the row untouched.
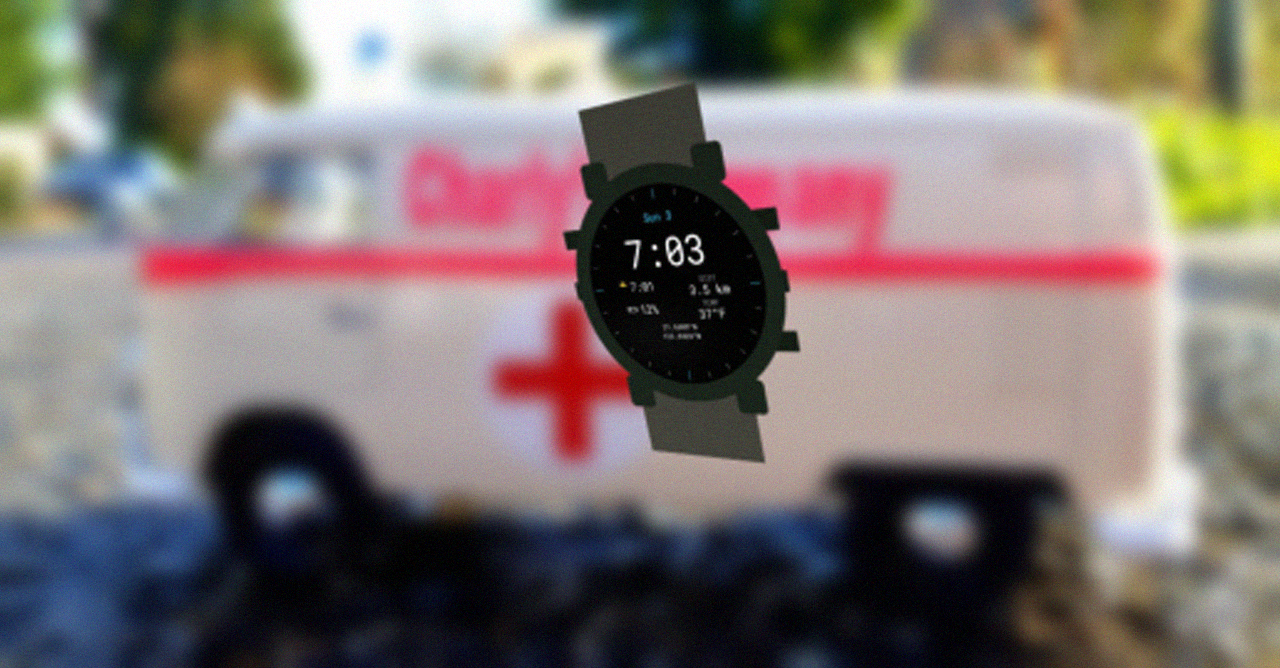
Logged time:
7h03
